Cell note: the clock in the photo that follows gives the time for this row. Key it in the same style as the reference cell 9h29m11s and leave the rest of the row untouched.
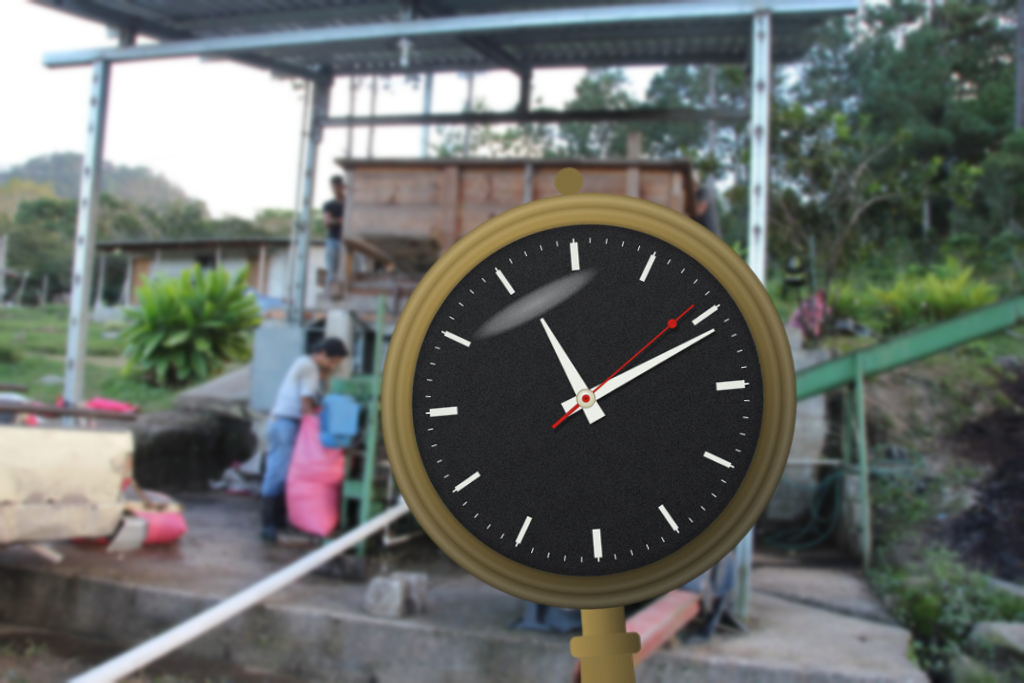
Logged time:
11h11m09s
